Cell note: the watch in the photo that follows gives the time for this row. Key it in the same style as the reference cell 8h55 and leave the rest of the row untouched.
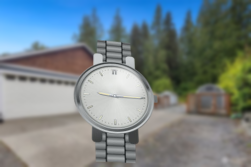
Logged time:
9h15
